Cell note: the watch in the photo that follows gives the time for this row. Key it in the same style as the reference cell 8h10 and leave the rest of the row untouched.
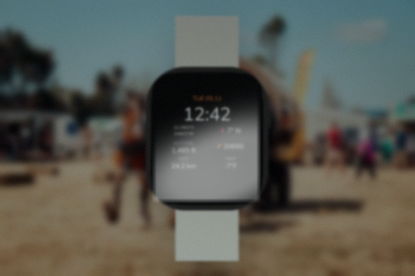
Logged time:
12h42
